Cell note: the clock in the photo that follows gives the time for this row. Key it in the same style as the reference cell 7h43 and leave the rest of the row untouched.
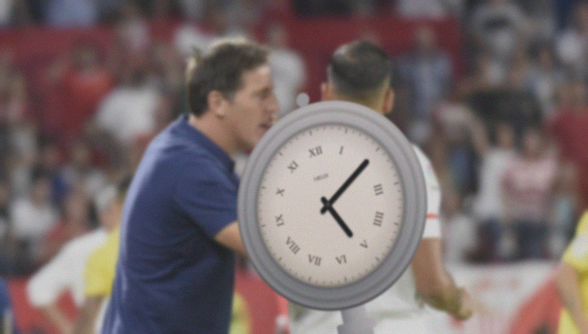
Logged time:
5h10
